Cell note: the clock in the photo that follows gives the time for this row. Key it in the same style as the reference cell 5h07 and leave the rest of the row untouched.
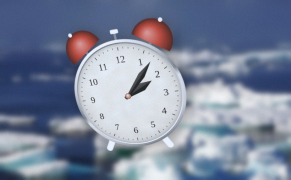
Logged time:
2h07
